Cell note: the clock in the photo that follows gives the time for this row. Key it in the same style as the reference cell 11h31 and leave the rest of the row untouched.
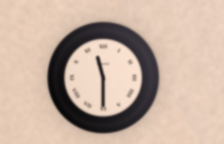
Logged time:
11h30
